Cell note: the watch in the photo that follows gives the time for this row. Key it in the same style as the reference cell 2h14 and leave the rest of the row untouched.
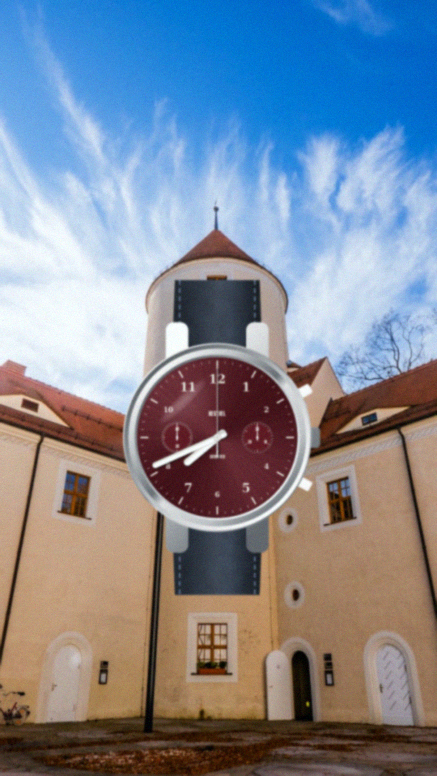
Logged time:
7h41
